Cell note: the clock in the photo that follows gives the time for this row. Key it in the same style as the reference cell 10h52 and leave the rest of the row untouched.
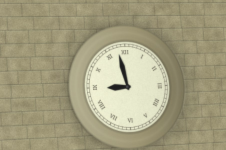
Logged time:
8h58
